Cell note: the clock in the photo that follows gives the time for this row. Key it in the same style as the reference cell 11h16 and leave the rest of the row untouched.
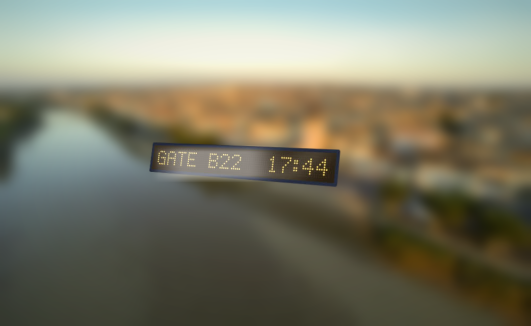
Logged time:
17h44
